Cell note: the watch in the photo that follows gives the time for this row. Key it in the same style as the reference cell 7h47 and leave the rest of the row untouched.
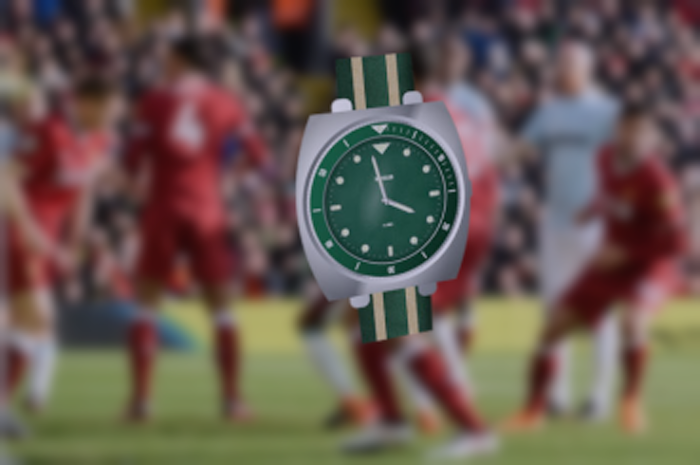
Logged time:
3h58
